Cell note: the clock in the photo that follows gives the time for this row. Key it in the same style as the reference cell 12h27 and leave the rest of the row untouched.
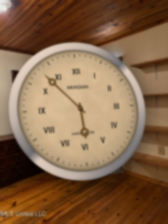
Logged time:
5h53
